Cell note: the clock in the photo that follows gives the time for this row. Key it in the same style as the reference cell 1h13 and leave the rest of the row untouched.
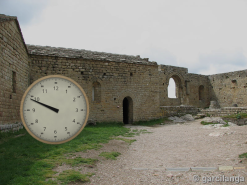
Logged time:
9h49
